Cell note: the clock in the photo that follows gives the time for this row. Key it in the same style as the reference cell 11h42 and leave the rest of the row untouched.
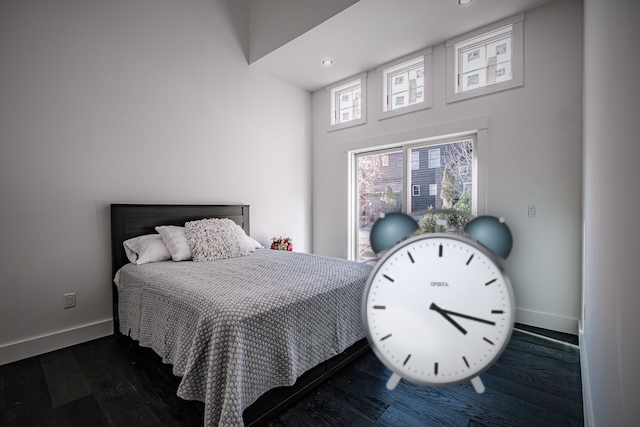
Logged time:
4h17
